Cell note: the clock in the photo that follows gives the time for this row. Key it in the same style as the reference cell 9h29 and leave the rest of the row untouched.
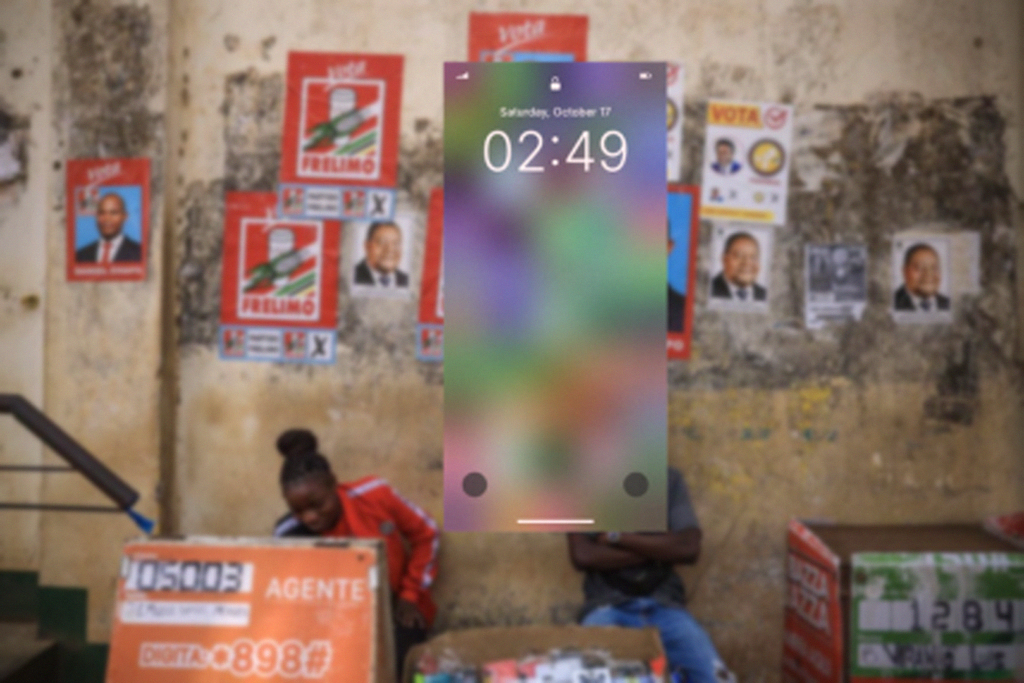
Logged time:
2h49
